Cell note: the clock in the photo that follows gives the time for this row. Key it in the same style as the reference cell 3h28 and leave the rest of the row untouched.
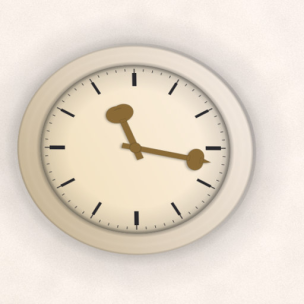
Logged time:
11h17
